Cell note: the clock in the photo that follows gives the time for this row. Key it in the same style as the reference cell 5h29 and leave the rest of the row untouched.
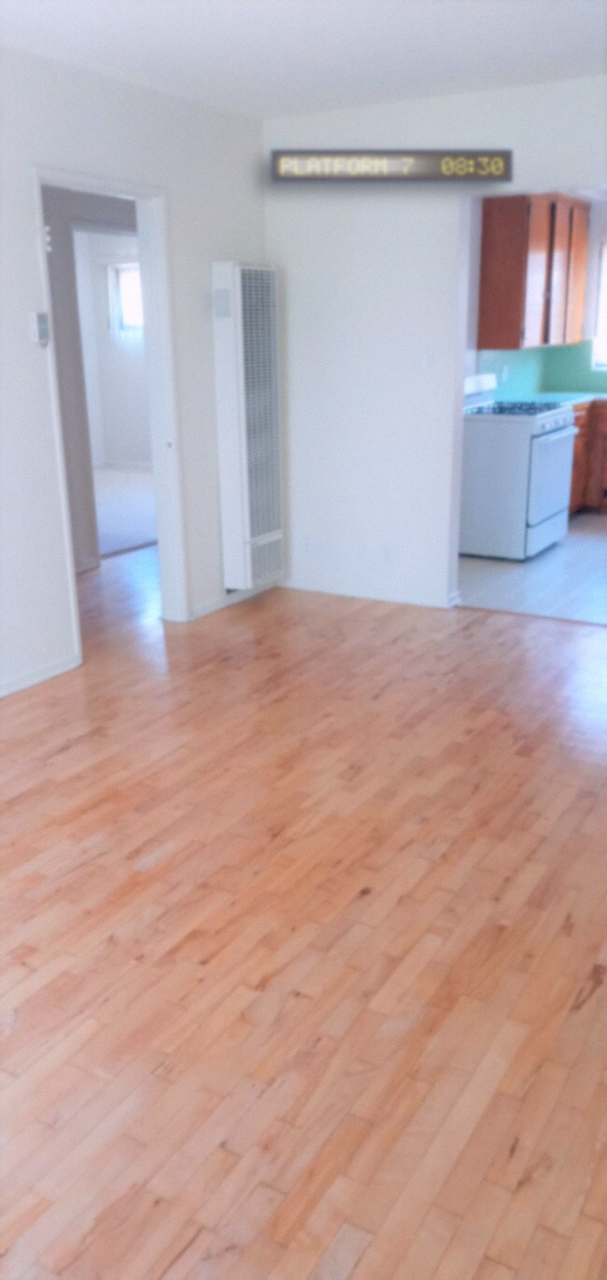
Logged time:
8h30
